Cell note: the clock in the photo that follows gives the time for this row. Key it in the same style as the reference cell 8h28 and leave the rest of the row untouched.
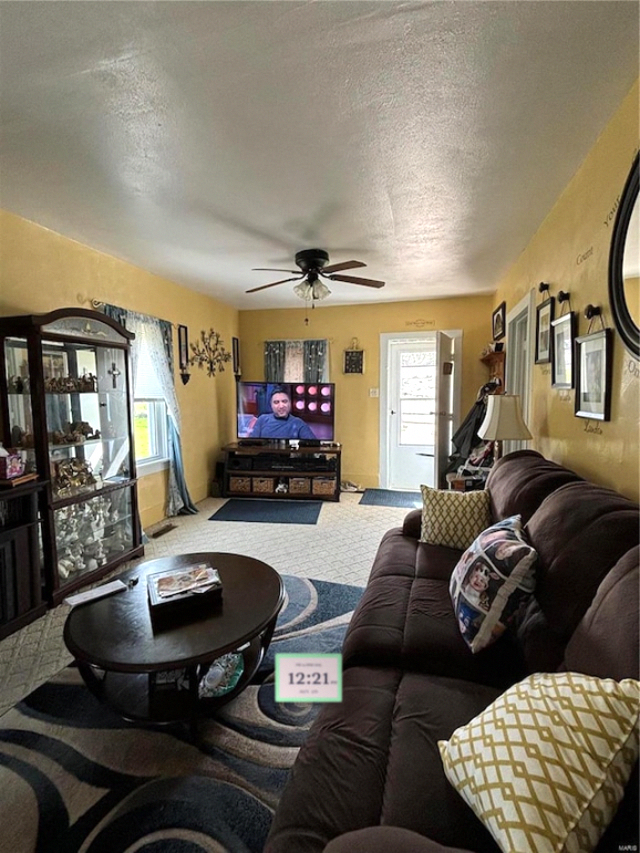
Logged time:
12h21
